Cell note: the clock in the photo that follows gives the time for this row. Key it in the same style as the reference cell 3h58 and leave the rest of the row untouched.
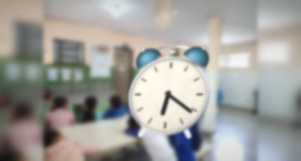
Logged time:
6h21
